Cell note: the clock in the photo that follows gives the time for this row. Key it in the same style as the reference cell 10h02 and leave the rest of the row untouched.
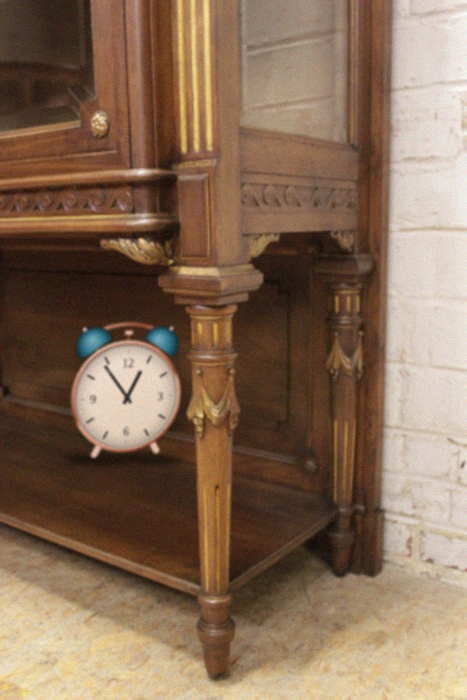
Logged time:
12h54
